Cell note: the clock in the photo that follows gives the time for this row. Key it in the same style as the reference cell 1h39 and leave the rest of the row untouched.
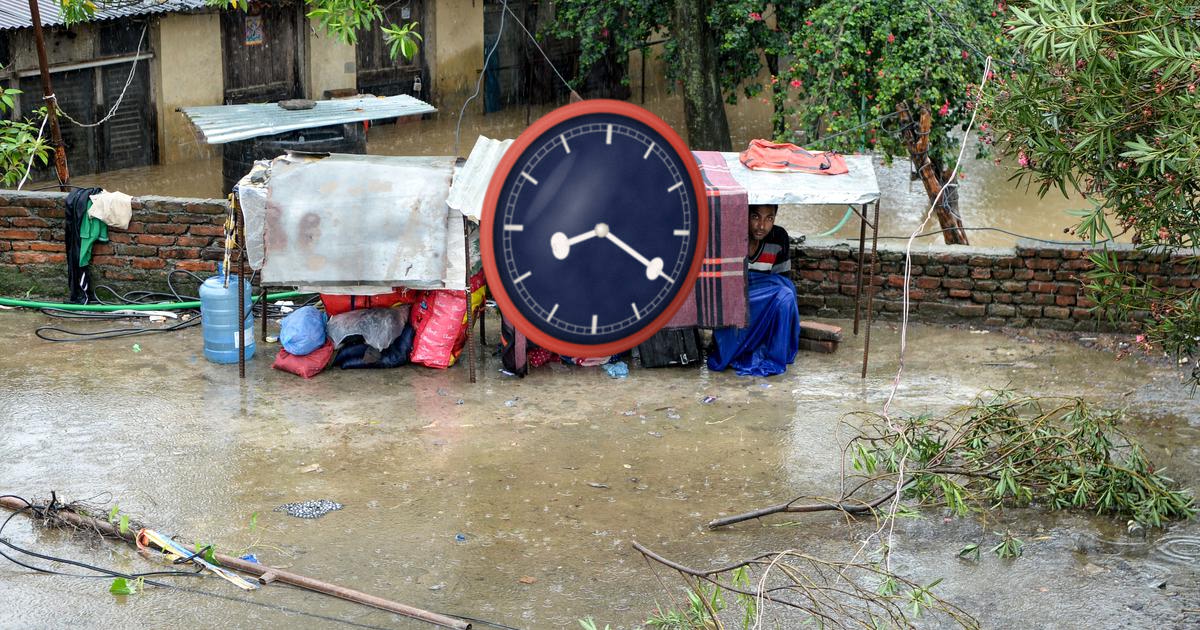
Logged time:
8h20
